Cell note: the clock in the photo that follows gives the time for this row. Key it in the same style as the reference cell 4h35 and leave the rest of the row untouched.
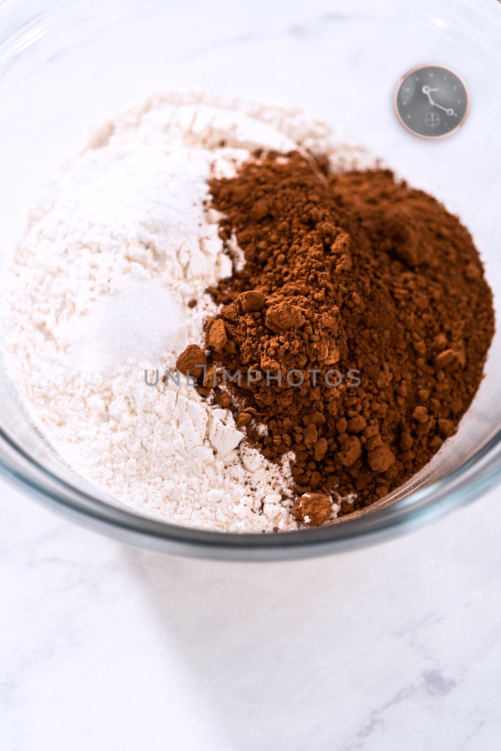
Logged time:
11h20
